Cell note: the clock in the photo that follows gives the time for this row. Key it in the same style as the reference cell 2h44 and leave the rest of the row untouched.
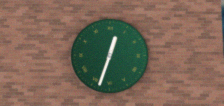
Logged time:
12h33
